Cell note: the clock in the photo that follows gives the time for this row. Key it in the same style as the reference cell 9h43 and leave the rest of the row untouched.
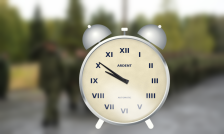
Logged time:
9h51
